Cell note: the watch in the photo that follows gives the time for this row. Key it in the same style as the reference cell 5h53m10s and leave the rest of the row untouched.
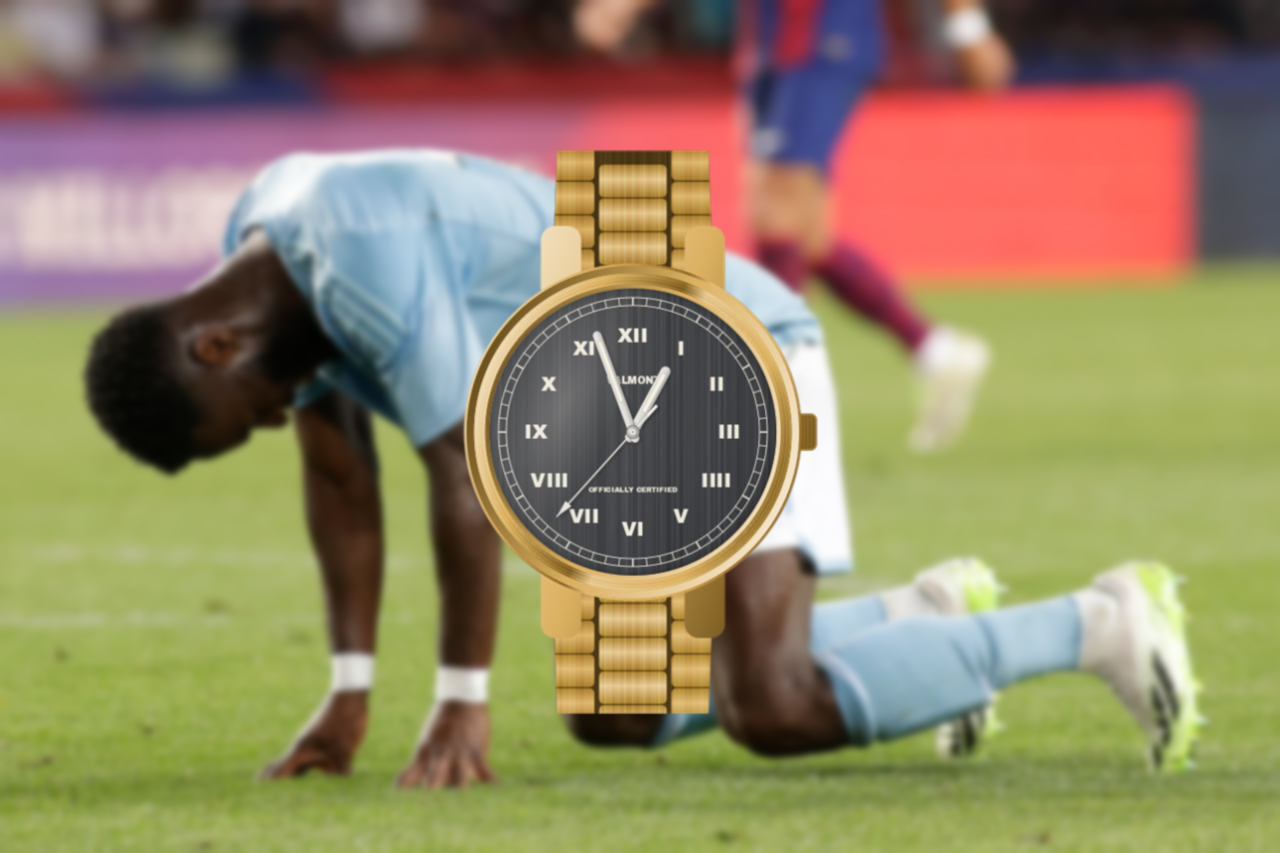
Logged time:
12h56m37s
